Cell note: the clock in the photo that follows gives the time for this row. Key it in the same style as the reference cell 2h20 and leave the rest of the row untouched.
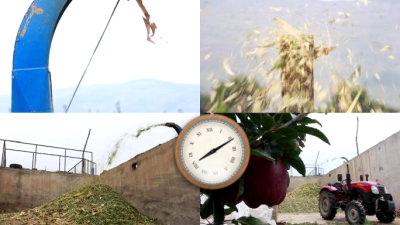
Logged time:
8h11
